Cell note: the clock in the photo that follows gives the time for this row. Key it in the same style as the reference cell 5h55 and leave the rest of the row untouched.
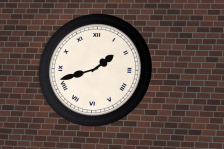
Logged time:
1h42
